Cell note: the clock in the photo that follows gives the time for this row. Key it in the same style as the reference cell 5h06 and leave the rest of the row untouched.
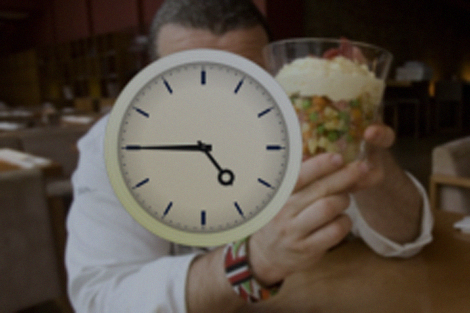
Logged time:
4h45
